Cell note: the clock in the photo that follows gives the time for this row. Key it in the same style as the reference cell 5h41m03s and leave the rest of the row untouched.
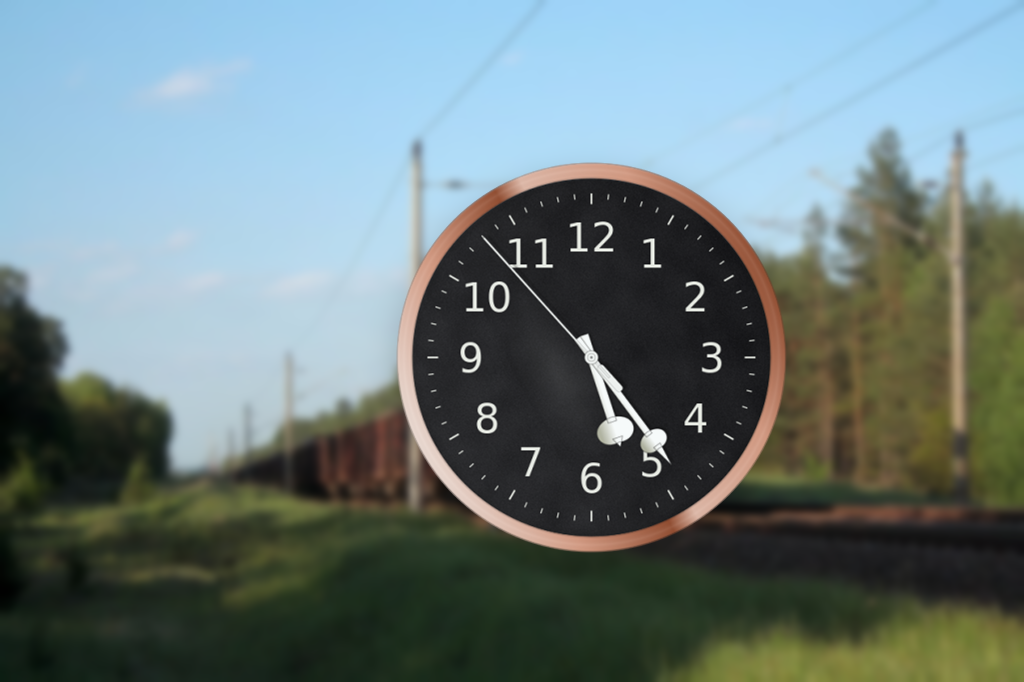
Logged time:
5h23m53s
